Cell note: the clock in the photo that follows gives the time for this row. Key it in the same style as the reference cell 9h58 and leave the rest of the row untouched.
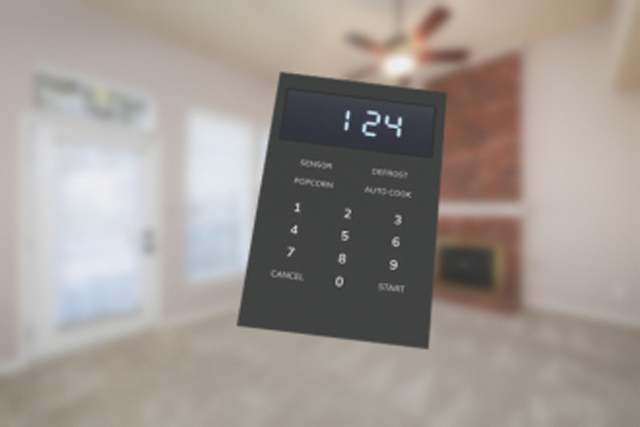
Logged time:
1h24
